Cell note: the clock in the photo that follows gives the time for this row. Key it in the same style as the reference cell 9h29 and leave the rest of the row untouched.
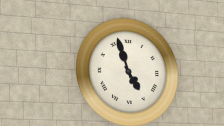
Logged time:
4h57
